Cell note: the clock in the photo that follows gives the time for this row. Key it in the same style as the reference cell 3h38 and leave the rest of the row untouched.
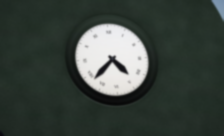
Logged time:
4h38
